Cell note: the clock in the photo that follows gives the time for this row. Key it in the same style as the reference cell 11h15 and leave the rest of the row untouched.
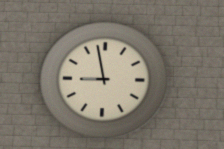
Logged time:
8h58
